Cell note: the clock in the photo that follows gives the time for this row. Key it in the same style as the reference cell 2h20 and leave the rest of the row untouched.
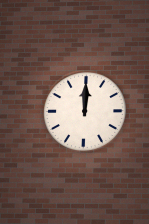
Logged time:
12h00
